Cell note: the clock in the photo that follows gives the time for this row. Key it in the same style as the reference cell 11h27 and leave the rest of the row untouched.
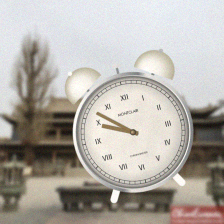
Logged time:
9h52
